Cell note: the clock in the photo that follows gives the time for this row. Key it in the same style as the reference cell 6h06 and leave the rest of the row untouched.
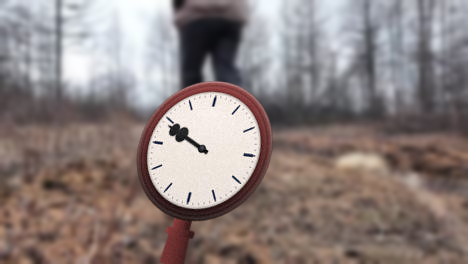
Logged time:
9h49
